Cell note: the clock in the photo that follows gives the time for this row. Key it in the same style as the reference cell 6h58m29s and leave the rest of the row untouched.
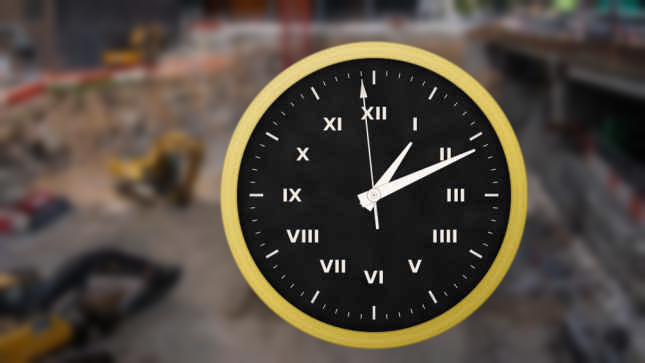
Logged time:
1h10m59s
